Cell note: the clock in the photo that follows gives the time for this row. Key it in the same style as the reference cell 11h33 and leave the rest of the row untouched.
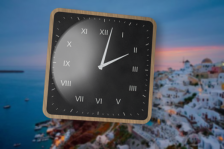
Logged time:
2h02
